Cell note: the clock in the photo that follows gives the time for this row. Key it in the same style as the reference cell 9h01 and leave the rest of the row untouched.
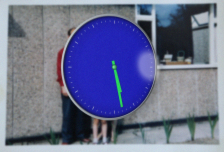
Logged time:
5h28
